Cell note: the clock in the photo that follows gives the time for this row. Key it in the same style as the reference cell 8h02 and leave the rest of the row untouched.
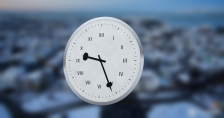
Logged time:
9h26
